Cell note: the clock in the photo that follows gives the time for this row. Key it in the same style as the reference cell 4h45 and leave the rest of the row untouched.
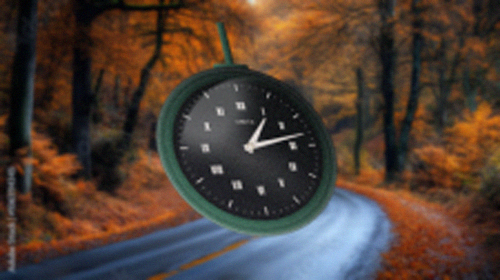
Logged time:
1h13
